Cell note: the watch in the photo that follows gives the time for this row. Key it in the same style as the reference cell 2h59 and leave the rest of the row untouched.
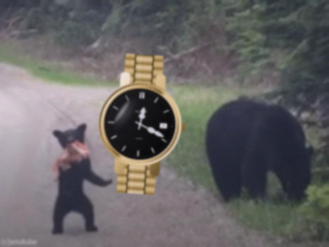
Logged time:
12h19
